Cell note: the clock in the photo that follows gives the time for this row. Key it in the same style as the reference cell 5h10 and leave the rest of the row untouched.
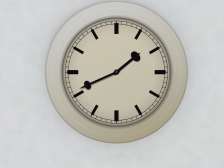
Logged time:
1h41
